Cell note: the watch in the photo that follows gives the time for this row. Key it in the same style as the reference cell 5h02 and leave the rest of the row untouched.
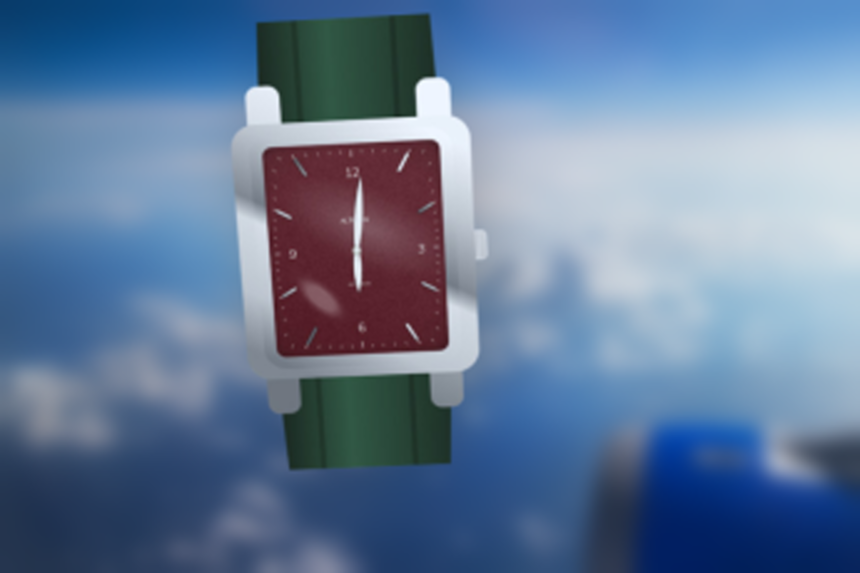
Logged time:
6h01
